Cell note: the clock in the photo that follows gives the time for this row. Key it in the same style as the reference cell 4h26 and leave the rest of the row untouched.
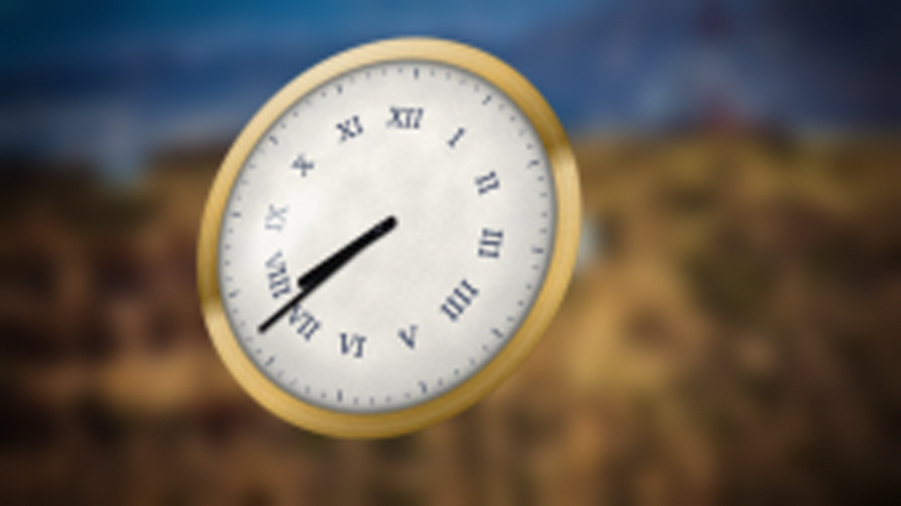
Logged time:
7h37
